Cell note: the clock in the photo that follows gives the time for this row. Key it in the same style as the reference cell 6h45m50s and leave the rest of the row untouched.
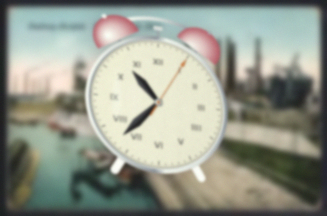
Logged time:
10h37m05s
